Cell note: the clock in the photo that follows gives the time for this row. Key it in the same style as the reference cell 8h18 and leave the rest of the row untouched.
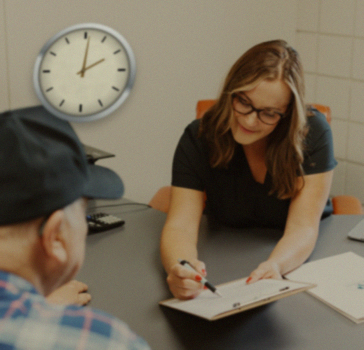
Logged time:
2h01
